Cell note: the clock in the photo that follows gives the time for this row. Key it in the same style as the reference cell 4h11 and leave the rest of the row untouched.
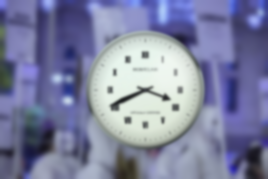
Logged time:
3h41
